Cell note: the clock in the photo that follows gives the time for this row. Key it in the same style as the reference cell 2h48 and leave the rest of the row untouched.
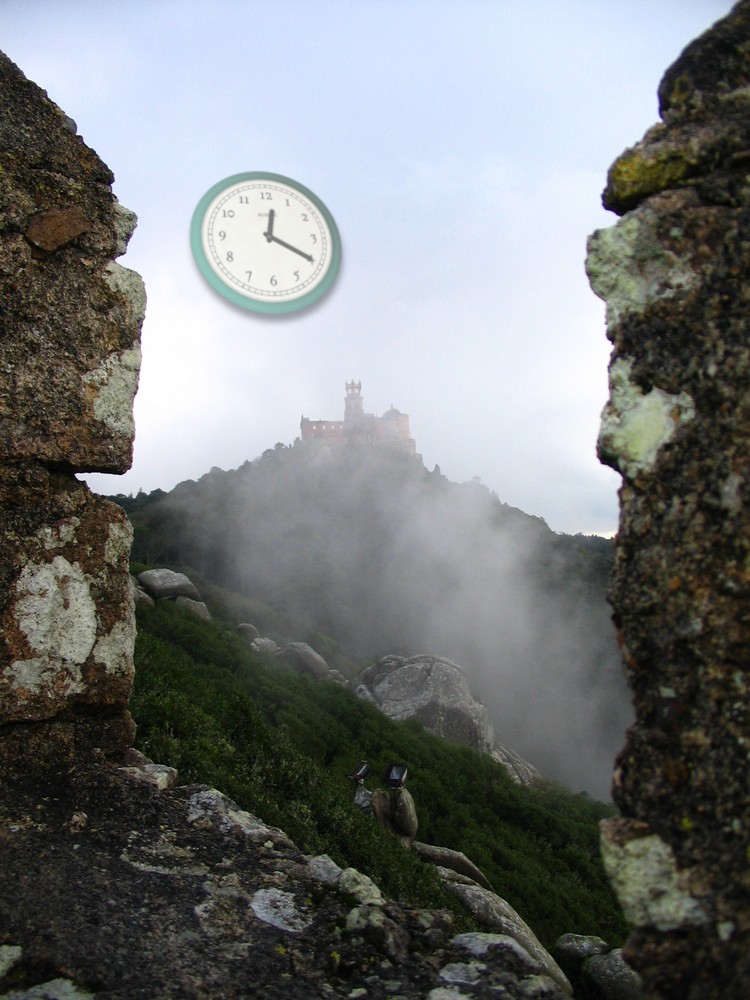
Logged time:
12h20
